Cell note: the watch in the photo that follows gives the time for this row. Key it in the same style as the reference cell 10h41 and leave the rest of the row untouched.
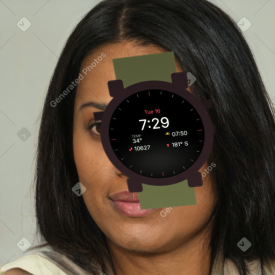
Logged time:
7h29
